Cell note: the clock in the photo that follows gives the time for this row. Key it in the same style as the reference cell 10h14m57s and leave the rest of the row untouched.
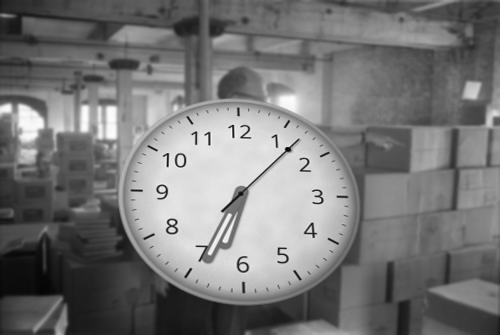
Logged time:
6h34m07s
